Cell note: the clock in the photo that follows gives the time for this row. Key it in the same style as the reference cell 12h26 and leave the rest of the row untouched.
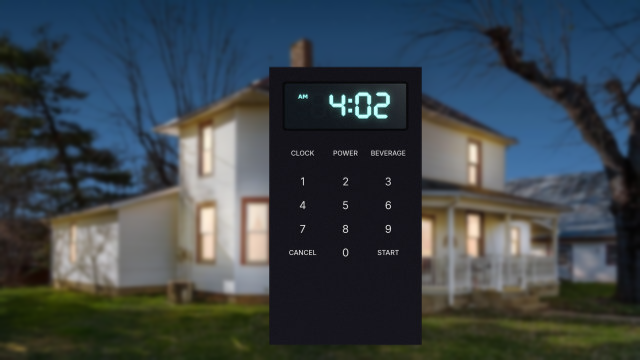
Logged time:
4h02
